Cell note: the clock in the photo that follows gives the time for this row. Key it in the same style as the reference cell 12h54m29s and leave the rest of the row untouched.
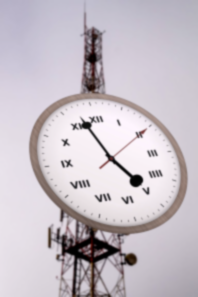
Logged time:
4h57m10s
